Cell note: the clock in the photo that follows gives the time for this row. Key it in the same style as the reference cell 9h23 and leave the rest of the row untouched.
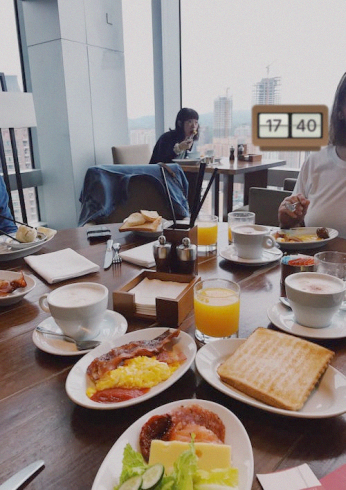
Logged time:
17h40
